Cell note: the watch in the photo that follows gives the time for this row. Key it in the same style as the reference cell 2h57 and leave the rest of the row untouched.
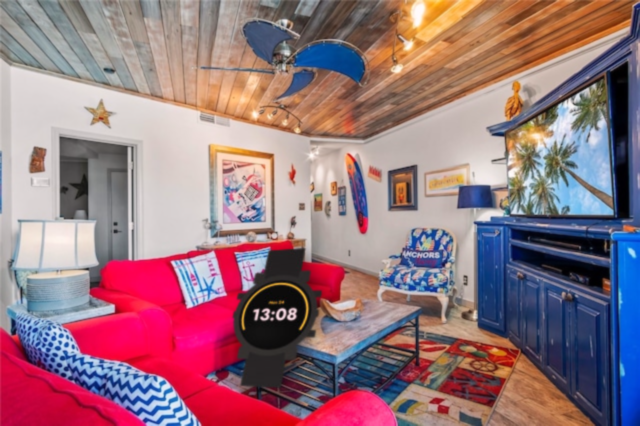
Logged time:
13h08
